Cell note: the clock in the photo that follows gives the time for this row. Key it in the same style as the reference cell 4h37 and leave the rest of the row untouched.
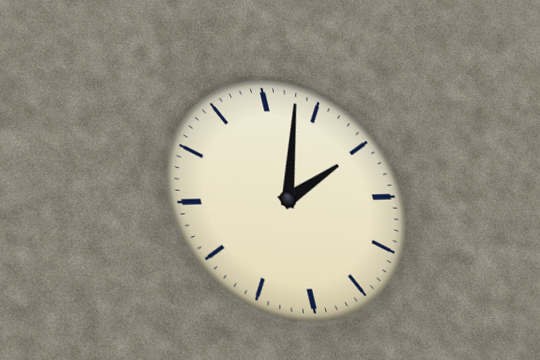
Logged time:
2h03
